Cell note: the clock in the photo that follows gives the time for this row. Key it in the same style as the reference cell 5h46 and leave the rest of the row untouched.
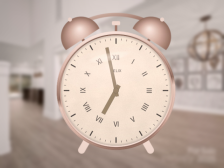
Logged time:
6h58
